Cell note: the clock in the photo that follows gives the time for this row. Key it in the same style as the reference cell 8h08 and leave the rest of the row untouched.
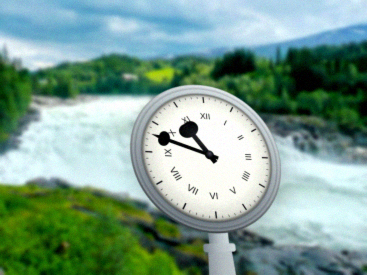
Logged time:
10h48
